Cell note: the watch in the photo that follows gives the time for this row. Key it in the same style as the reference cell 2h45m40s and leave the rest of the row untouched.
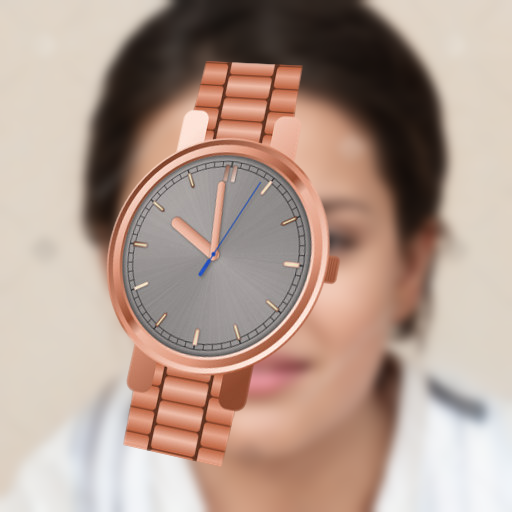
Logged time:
9h59m04s
